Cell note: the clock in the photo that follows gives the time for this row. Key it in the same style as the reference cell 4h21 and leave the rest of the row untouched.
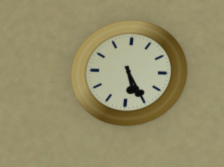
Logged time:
5h25
